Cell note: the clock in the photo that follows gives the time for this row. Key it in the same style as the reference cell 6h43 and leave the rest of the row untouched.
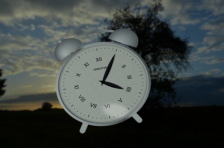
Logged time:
4h05
